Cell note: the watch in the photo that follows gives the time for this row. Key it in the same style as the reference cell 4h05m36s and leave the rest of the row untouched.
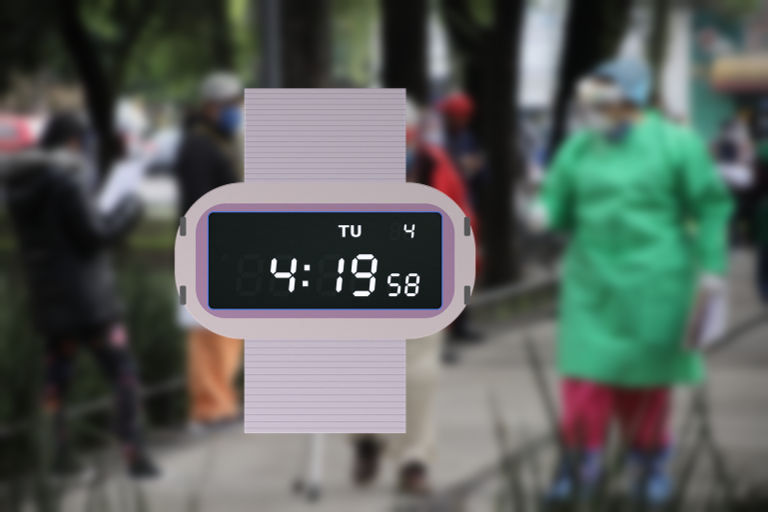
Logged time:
4h19m58s
